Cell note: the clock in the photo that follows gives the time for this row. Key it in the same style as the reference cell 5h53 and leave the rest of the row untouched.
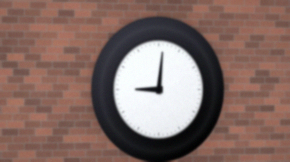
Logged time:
9h01
